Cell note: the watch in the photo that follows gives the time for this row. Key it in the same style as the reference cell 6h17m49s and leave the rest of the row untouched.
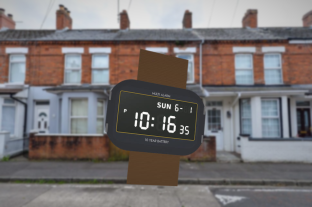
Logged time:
10h16m35s
